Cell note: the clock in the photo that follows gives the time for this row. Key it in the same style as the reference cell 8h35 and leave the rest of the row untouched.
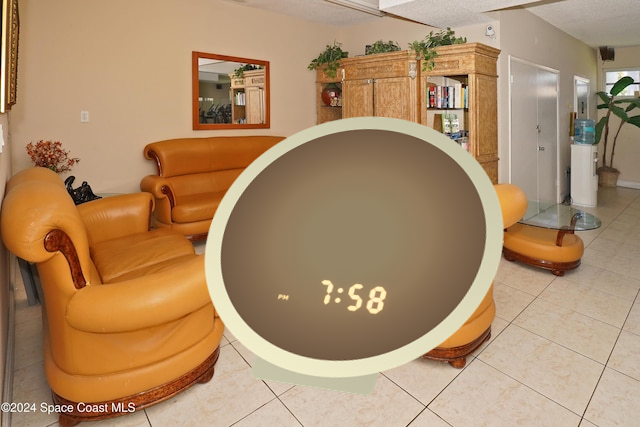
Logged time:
7h58
